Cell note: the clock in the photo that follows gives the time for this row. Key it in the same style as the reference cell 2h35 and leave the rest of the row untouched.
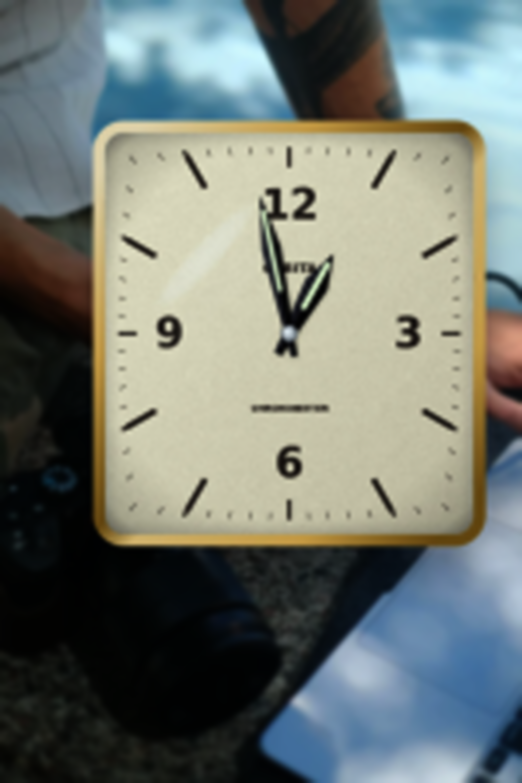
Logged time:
12h58
